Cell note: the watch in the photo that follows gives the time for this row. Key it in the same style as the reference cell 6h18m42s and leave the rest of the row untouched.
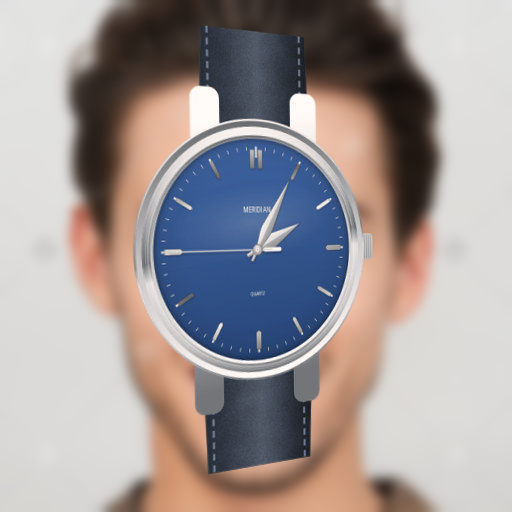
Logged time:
2h04m45s
